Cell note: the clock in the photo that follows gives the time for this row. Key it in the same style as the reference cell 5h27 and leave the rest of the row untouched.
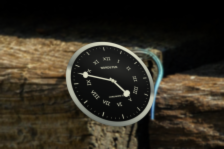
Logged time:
4h48
